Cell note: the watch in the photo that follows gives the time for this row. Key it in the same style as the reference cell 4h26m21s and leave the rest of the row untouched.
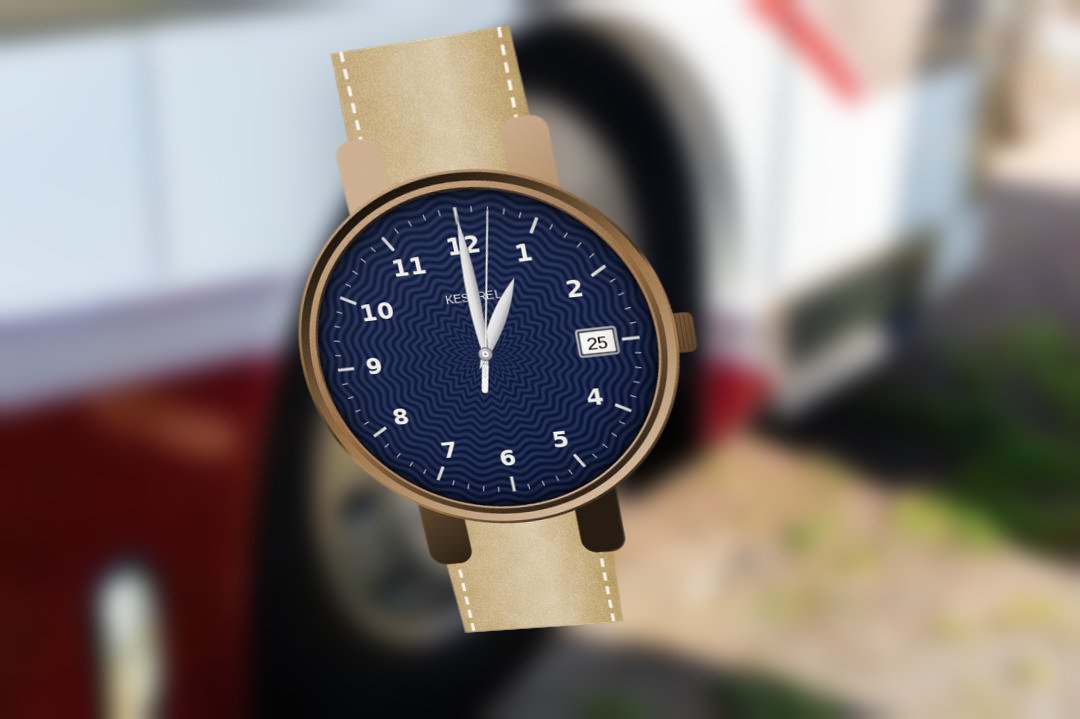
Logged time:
1h00m02s
